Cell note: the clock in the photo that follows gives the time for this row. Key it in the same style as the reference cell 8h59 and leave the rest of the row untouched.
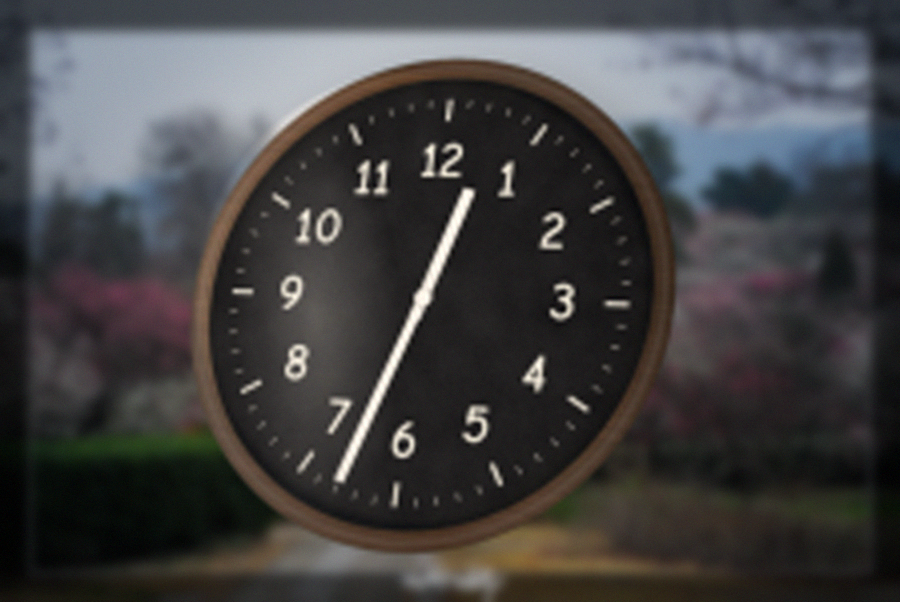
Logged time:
12h33
